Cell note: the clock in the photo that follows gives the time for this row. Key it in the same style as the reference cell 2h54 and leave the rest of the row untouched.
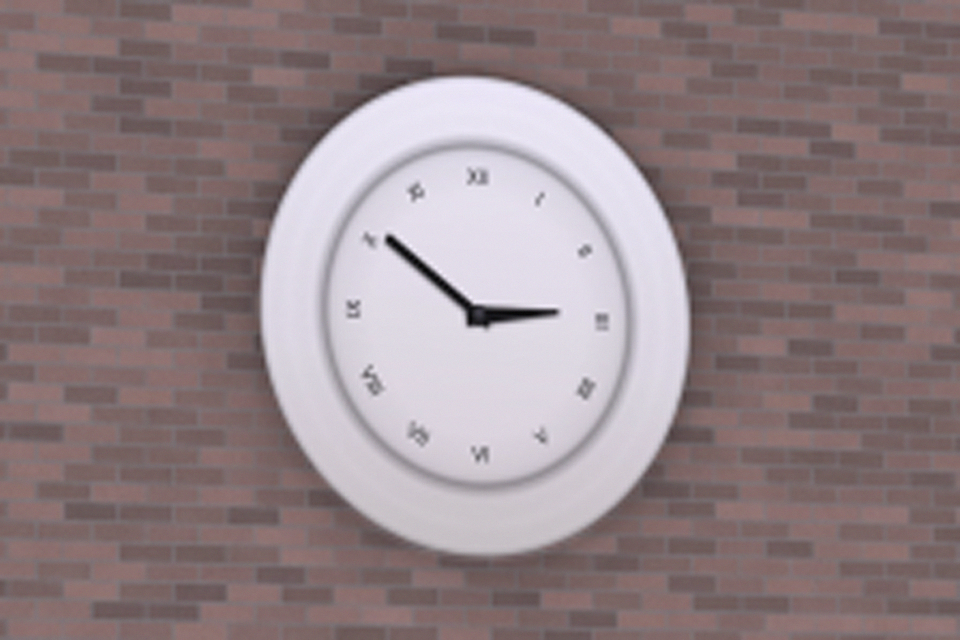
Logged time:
2h51
